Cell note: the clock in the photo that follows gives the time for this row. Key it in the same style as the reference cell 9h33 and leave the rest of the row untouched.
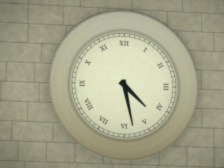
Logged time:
4h28
